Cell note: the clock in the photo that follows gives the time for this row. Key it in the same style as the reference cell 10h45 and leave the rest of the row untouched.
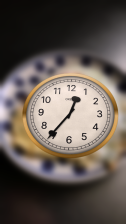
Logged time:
12h36
